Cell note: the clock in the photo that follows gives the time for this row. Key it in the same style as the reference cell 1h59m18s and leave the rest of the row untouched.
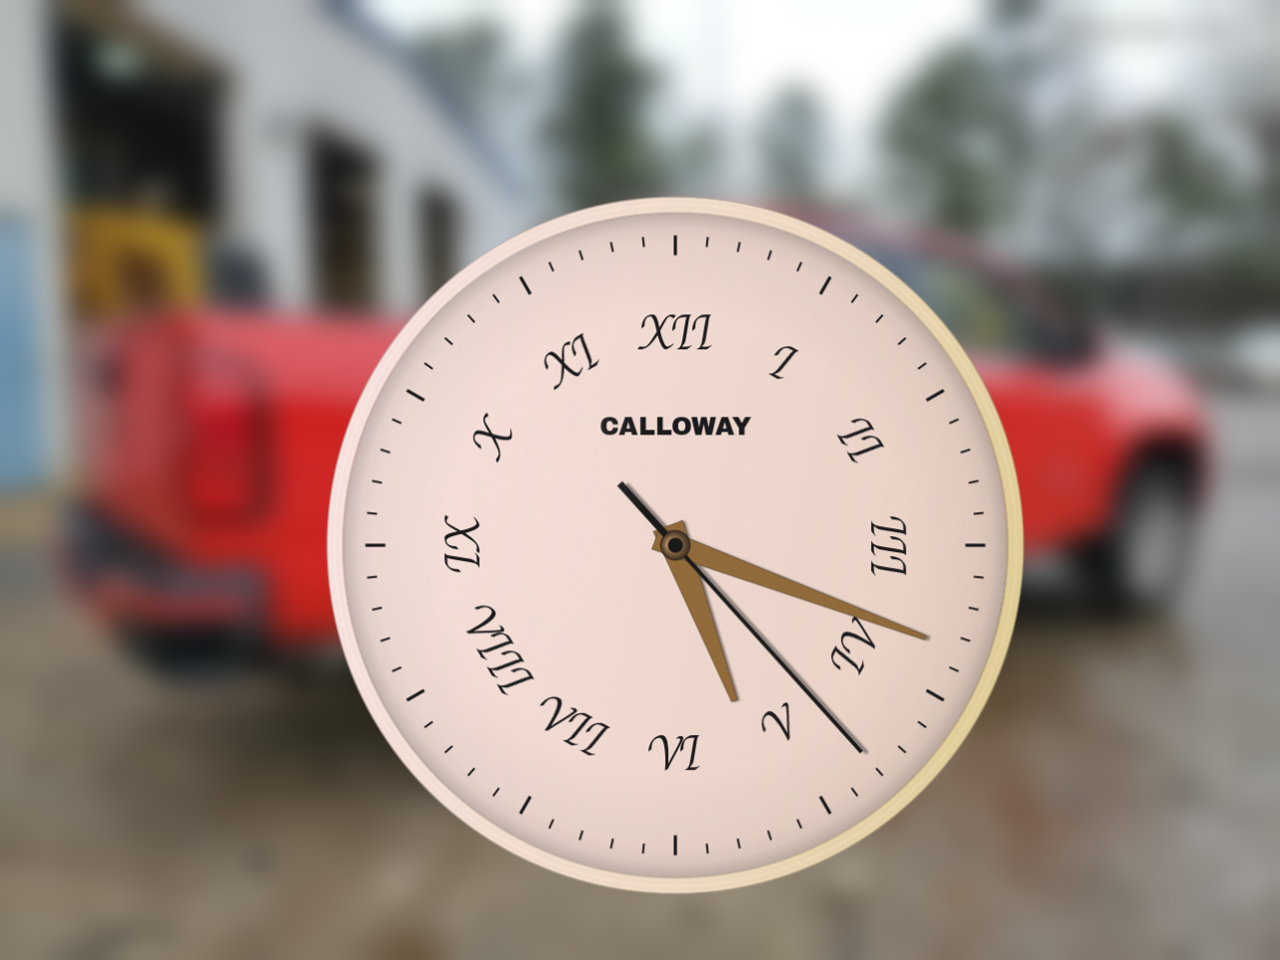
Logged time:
5h18m23s
